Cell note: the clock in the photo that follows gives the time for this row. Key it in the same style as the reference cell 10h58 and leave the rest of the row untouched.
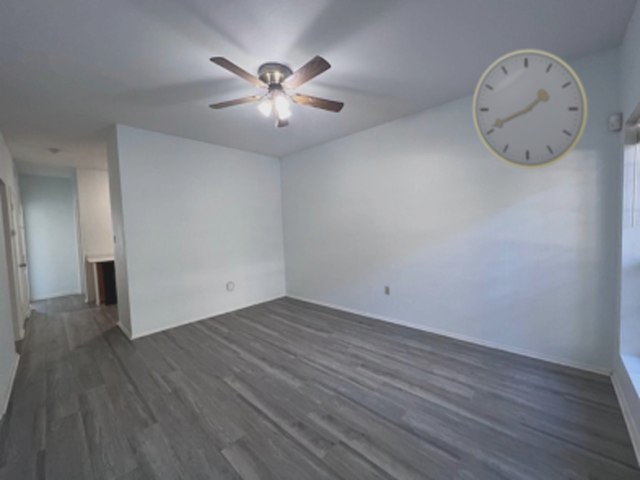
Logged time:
1h41
